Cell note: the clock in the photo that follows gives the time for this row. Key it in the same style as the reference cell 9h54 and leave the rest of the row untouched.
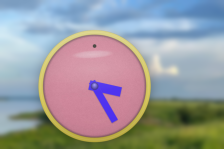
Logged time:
3h25
